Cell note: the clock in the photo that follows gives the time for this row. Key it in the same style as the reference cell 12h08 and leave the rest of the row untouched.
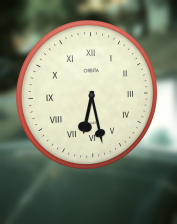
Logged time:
6h28
